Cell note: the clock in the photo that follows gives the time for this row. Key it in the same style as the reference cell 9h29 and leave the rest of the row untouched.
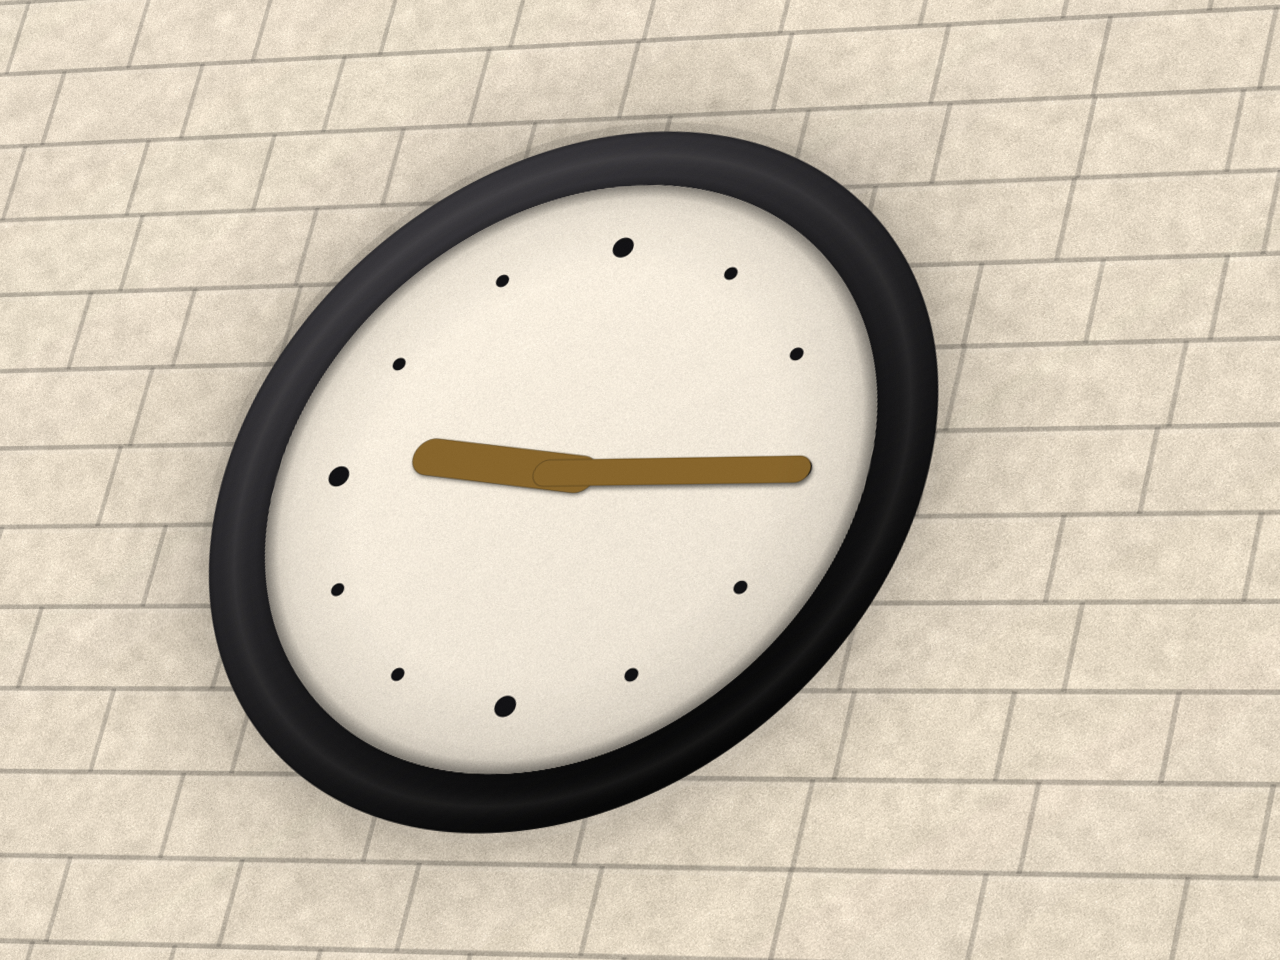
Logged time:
9h15
